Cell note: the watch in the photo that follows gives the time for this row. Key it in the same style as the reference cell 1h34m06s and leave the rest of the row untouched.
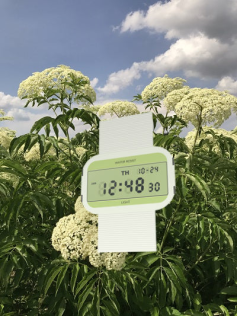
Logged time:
12h48m30s
